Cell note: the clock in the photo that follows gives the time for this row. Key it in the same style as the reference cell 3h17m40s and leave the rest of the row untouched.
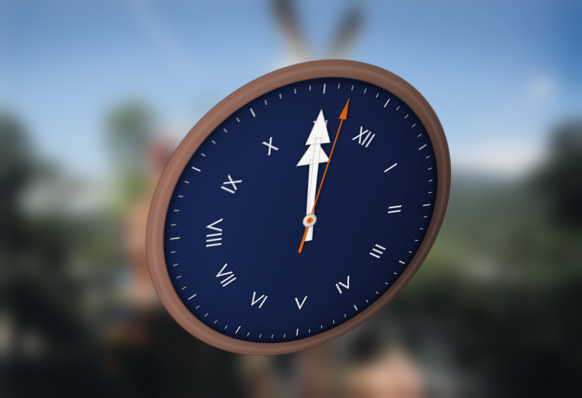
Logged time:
10h54m57s
